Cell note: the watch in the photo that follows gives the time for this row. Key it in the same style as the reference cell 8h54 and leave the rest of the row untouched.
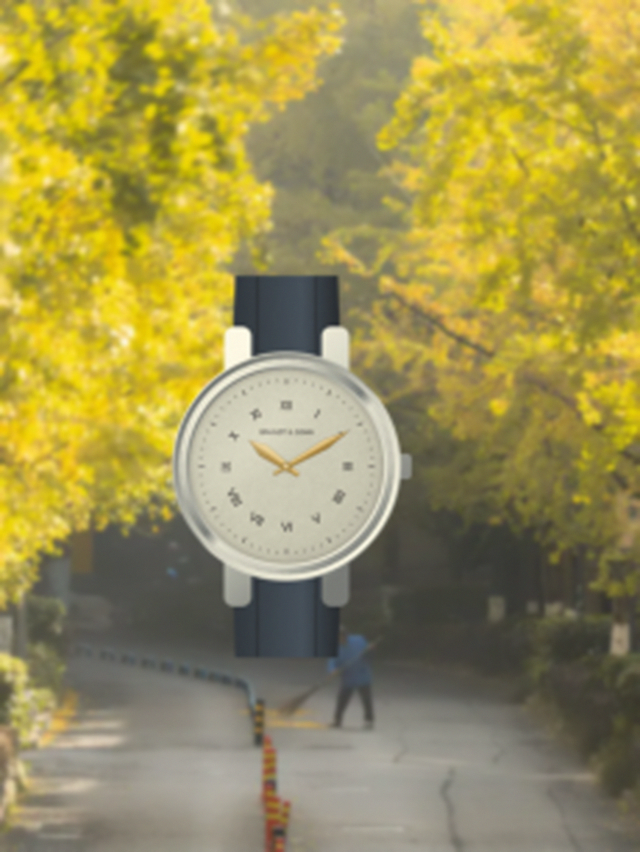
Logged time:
10h10
